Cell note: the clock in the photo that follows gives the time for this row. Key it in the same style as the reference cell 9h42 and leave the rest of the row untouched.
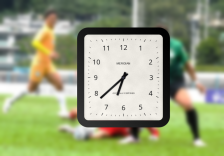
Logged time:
6h38
